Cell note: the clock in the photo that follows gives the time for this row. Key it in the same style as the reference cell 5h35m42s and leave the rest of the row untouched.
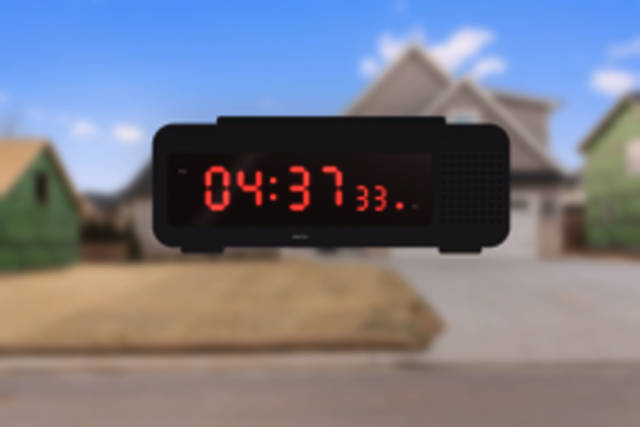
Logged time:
4h37m33s
